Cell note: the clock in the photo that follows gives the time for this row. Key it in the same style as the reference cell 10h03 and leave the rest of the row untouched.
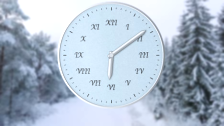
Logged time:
6h09
